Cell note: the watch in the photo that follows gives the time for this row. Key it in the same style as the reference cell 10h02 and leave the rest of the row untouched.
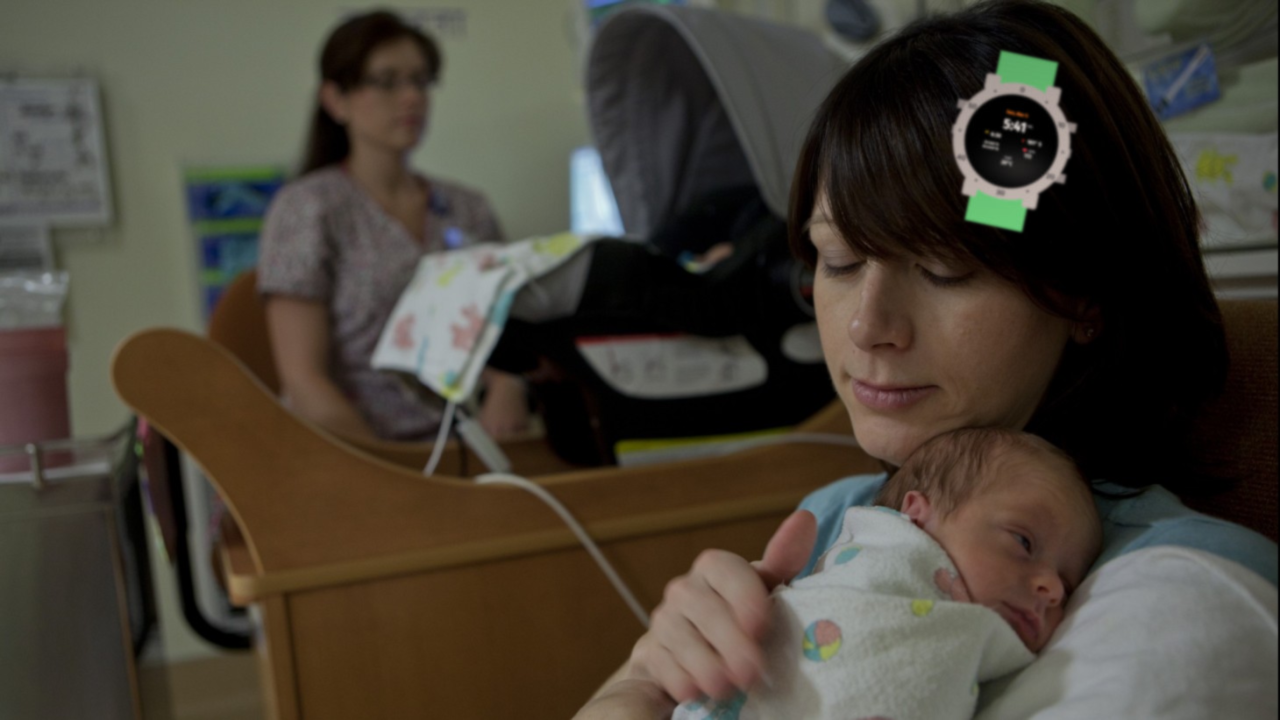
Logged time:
5h41
